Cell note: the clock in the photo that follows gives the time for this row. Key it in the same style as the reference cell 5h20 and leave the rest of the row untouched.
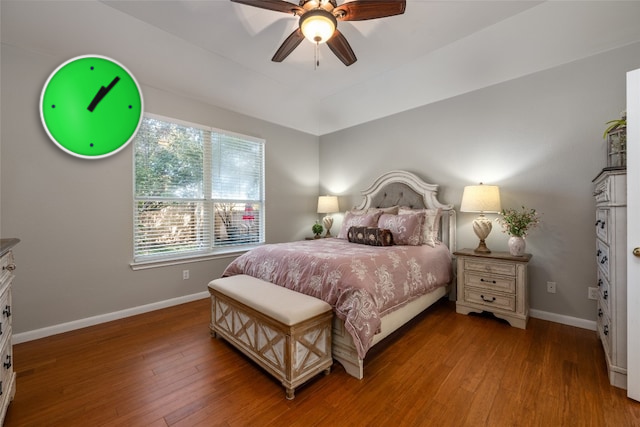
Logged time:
1h07
